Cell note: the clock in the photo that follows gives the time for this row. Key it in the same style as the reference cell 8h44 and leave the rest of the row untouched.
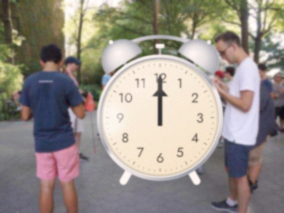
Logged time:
12h00
